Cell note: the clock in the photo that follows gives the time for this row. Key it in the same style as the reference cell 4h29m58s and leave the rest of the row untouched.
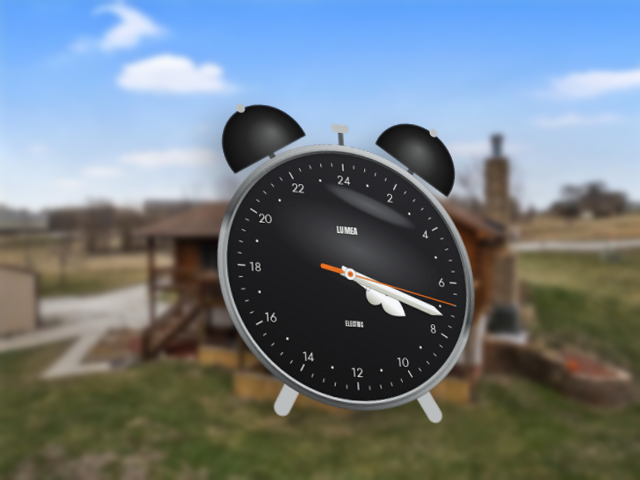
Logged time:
8h18m17s
